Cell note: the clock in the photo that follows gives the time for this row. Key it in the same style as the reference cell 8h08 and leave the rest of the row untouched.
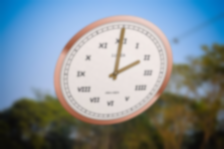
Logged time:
2h00
